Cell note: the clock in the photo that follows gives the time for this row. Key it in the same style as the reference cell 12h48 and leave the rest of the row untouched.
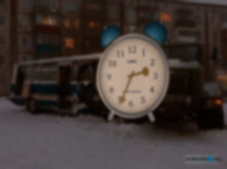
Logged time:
2h34
